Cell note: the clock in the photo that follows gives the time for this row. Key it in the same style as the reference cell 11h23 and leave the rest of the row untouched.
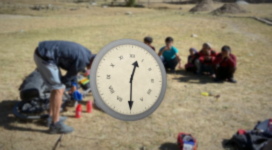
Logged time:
12h30
